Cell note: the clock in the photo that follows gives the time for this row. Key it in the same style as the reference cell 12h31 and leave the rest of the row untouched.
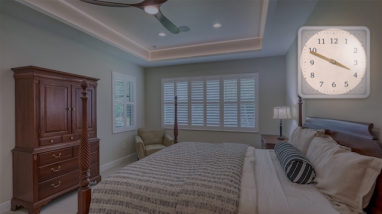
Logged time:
3h49
